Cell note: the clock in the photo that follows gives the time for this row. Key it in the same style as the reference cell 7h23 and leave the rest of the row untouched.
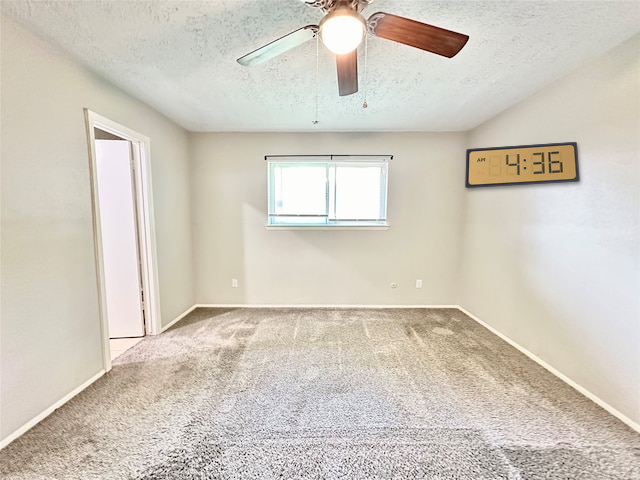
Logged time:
4h36
